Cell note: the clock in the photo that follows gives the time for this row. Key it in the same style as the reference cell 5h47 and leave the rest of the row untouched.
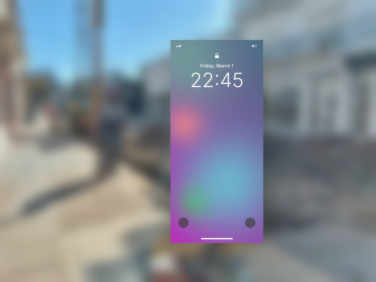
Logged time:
22h45
